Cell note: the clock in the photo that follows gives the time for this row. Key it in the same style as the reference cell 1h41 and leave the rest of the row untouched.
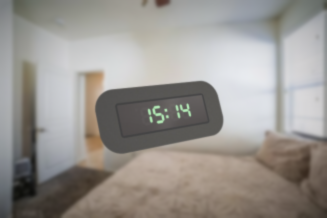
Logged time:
15h14
